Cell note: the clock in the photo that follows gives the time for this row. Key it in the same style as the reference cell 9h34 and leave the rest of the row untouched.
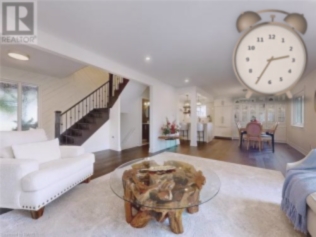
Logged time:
2h35
